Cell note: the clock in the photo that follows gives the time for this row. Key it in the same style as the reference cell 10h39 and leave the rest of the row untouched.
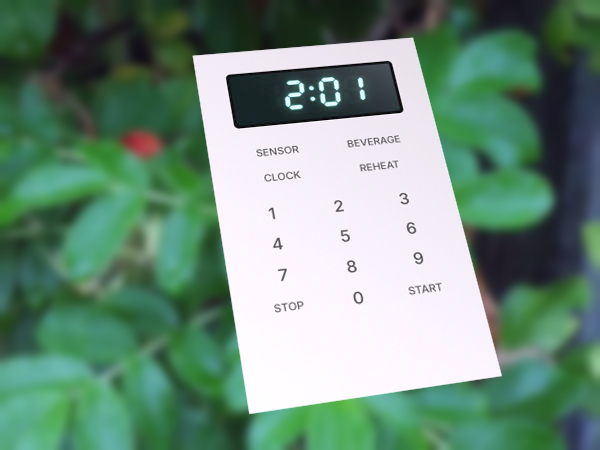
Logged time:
2h01
